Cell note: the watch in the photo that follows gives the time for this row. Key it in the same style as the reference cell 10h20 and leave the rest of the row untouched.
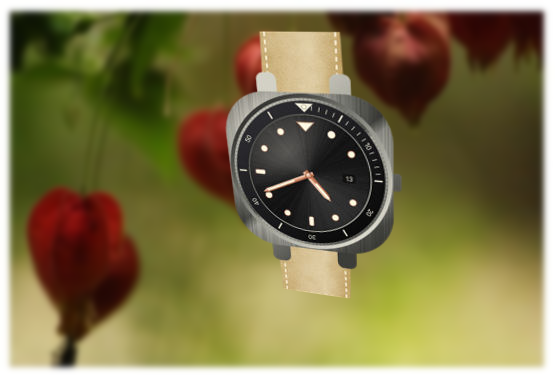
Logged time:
4h41
